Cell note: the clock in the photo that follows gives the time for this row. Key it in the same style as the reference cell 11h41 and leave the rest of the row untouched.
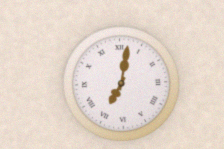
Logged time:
7h02
